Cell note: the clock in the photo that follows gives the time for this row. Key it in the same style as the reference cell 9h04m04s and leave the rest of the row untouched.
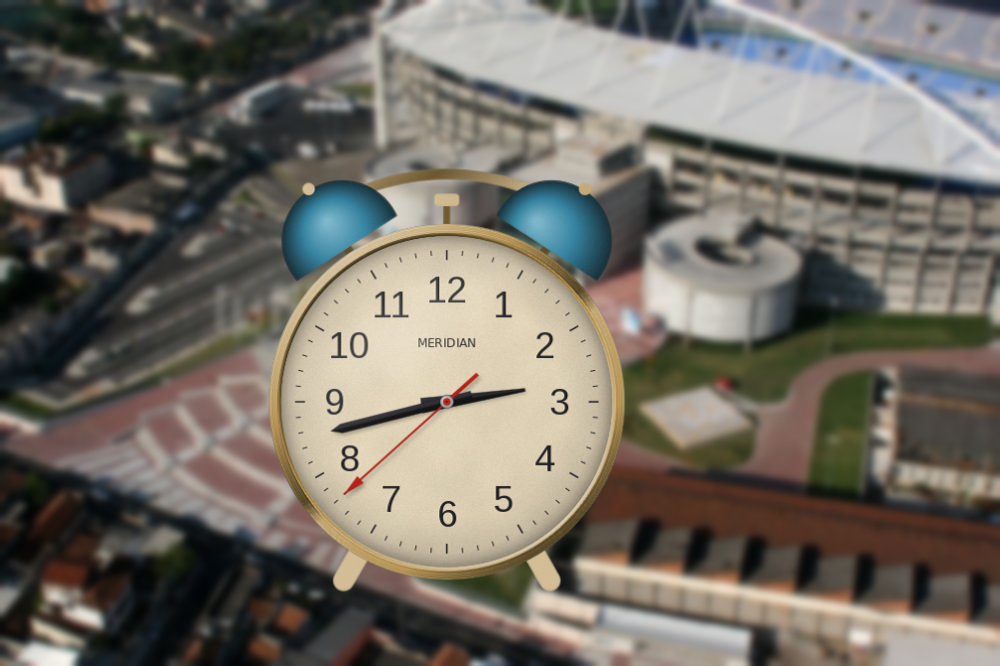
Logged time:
2h42m38s
